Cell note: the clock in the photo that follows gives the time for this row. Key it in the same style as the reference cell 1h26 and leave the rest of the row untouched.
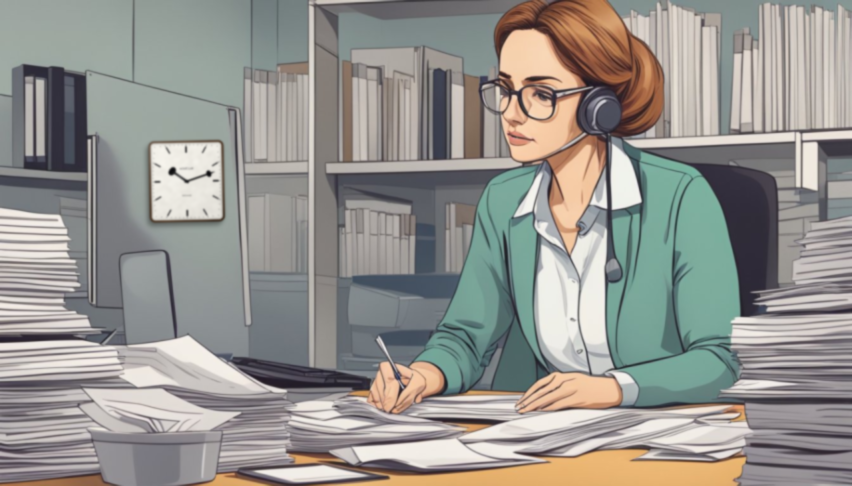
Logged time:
10h12
